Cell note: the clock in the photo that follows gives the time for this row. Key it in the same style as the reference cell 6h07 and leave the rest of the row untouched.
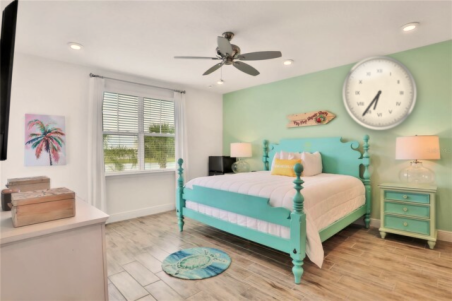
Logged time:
6h36
